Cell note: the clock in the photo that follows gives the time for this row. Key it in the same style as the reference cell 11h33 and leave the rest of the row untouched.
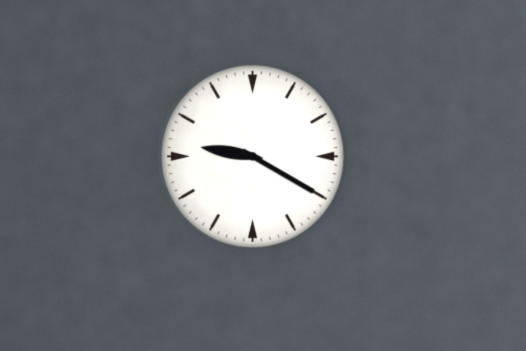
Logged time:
9h20
